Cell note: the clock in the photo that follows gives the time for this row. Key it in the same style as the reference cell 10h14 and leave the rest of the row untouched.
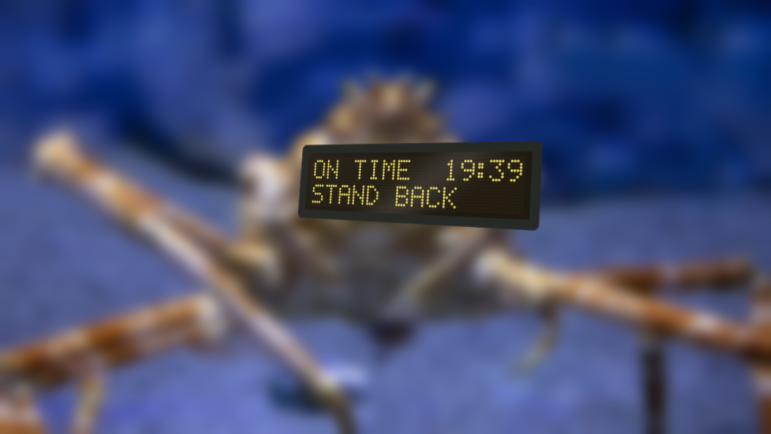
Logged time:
19h39
